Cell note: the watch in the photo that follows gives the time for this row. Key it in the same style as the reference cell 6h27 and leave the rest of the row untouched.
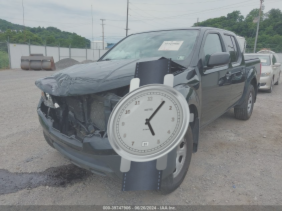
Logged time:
5h06
